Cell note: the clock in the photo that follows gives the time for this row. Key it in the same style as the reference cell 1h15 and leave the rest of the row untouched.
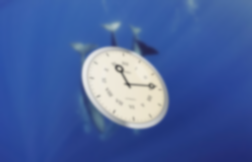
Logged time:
11h14
